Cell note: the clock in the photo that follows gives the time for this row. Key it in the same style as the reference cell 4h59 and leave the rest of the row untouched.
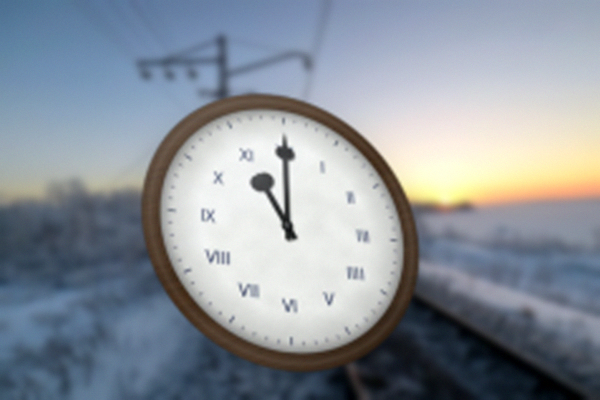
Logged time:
11h00
